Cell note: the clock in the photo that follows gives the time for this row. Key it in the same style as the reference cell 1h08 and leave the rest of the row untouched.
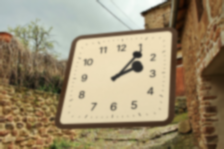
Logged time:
2h06
